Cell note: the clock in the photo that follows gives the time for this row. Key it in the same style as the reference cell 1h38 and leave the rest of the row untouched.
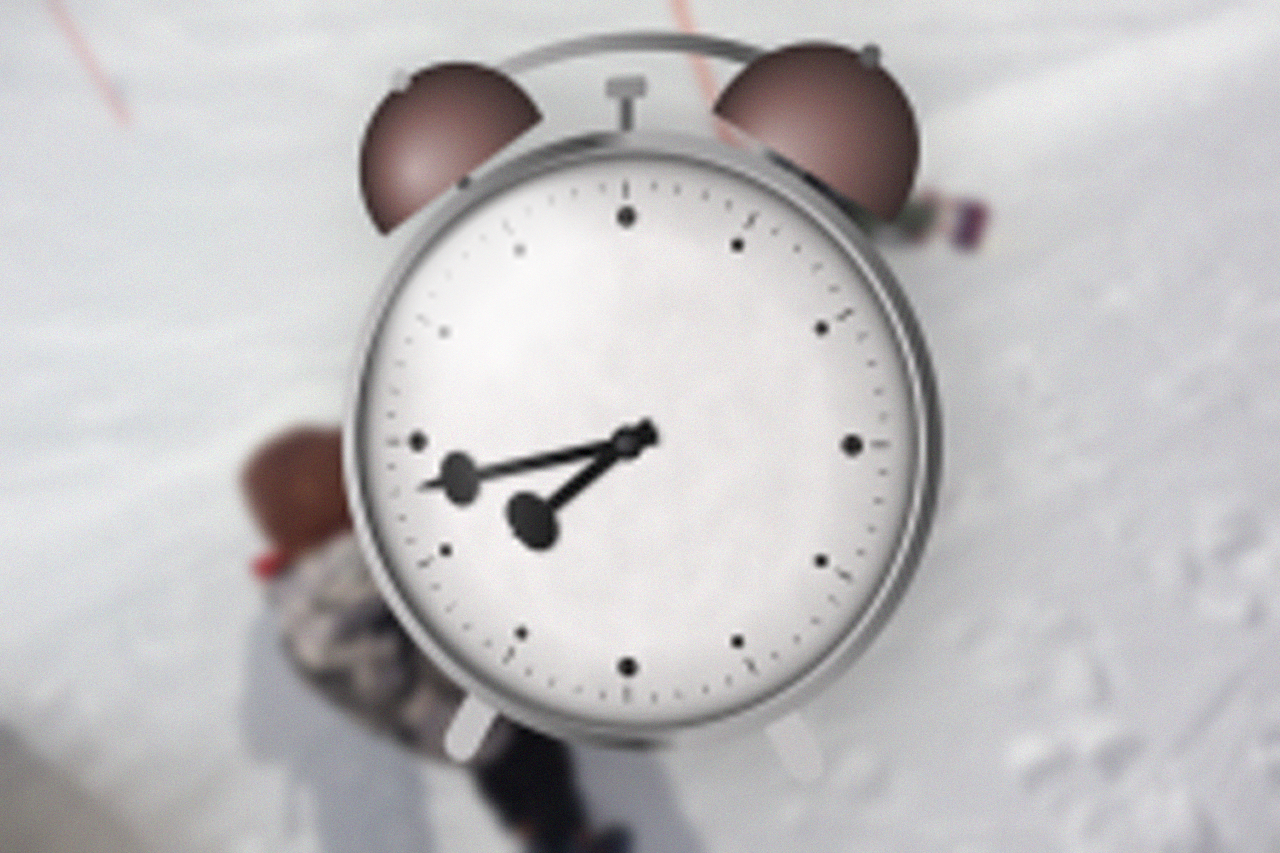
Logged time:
7h43
